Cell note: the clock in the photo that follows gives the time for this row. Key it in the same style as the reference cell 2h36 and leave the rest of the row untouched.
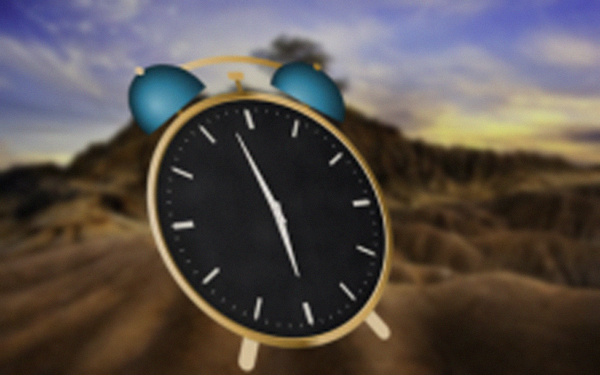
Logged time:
5h58
